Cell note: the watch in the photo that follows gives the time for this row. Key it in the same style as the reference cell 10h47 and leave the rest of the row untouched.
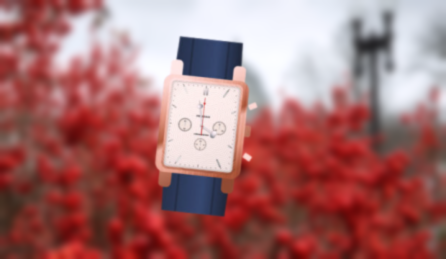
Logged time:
3h58
